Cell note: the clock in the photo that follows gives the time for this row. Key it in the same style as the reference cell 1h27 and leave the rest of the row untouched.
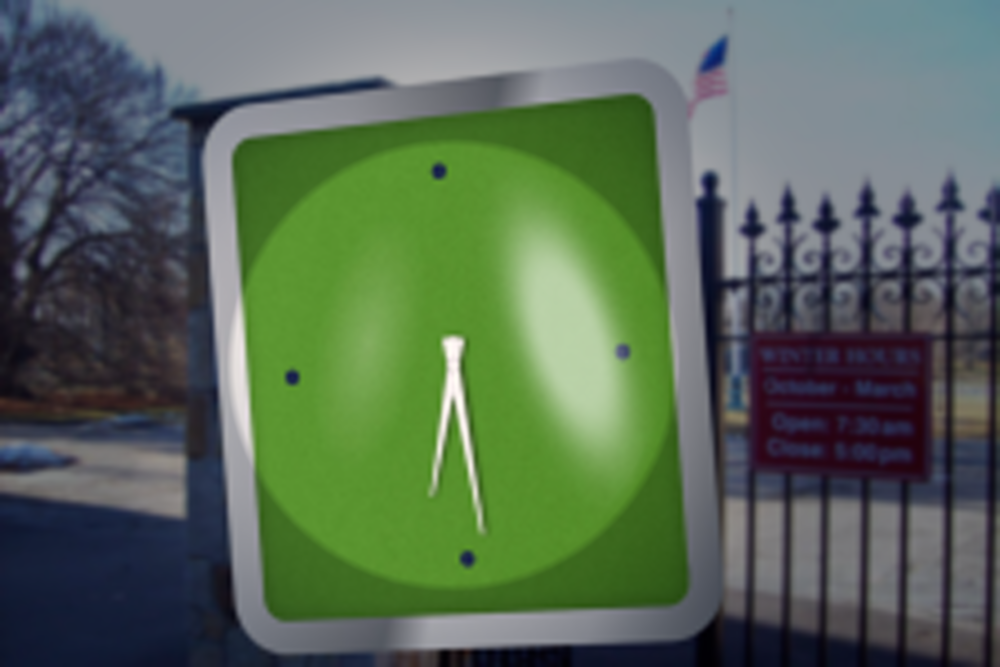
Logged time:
6h29
